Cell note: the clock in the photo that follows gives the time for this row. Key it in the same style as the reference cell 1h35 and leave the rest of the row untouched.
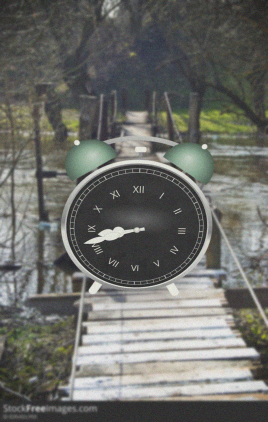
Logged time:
8h42
